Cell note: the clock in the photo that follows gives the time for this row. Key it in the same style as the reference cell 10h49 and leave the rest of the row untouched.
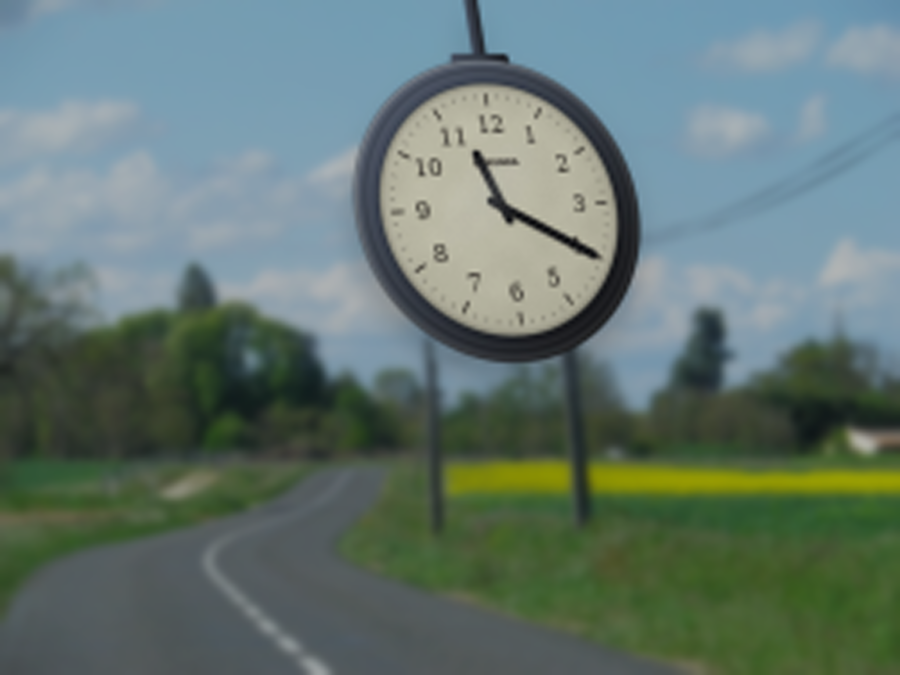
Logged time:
11h20
